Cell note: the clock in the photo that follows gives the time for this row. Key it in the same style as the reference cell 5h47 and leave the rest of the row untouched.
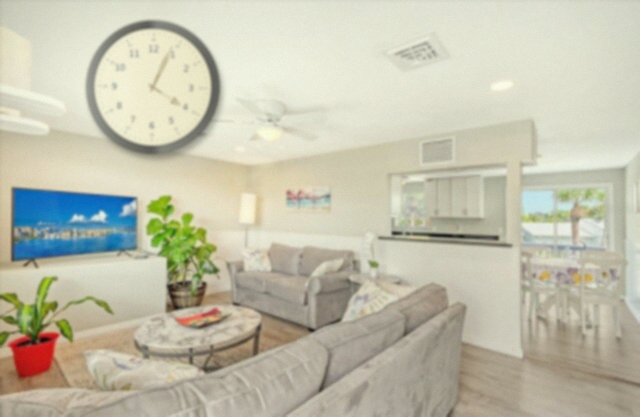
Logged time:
4h04
